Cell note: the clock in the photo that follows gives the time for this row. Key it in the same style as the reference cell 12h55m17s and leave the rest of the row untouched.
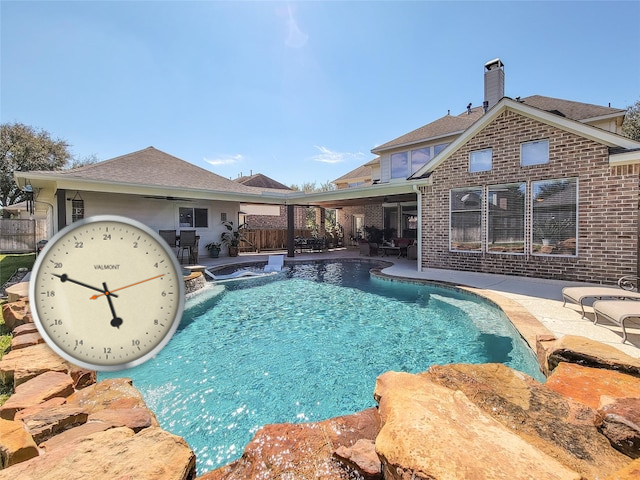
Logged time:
10h48m12s
